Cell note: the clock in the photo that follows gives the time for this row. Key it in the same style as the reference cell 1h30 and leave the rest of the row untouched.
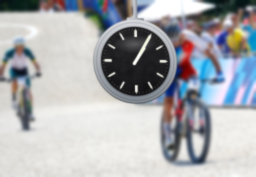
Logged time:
1h05
